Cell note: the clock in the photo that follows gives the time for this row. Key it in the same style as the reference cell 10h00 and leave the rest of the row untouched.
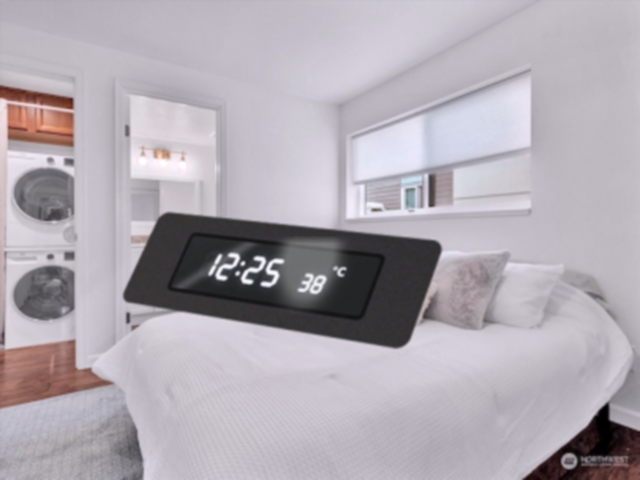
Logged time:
12h25
